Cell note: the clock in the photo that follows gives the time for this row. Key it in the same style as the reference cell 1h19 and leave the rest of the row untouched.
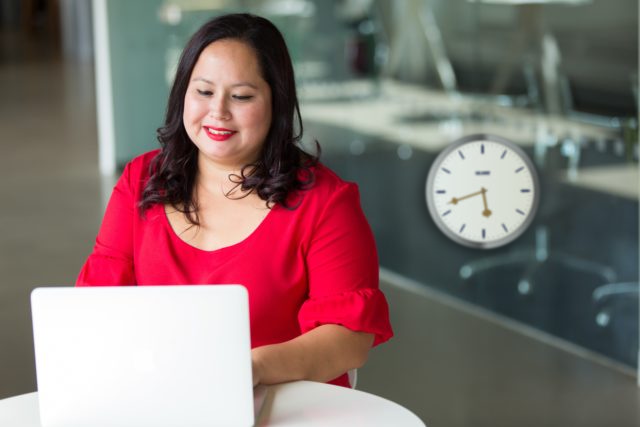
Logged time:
5h42
